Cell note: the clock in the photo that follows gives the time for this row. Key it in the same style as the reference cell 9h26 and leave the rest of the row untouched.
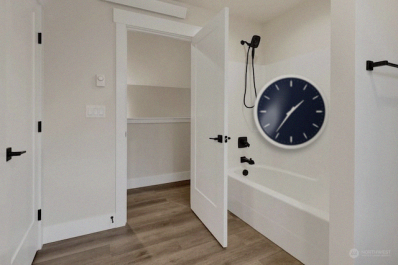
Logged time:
1h36
